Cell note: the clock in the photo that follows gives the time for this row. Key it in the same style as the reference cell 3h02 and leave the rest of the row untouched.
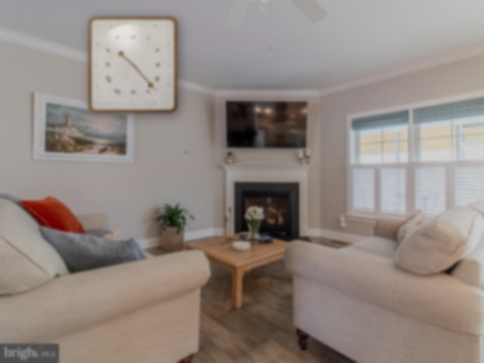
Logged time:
10h23
